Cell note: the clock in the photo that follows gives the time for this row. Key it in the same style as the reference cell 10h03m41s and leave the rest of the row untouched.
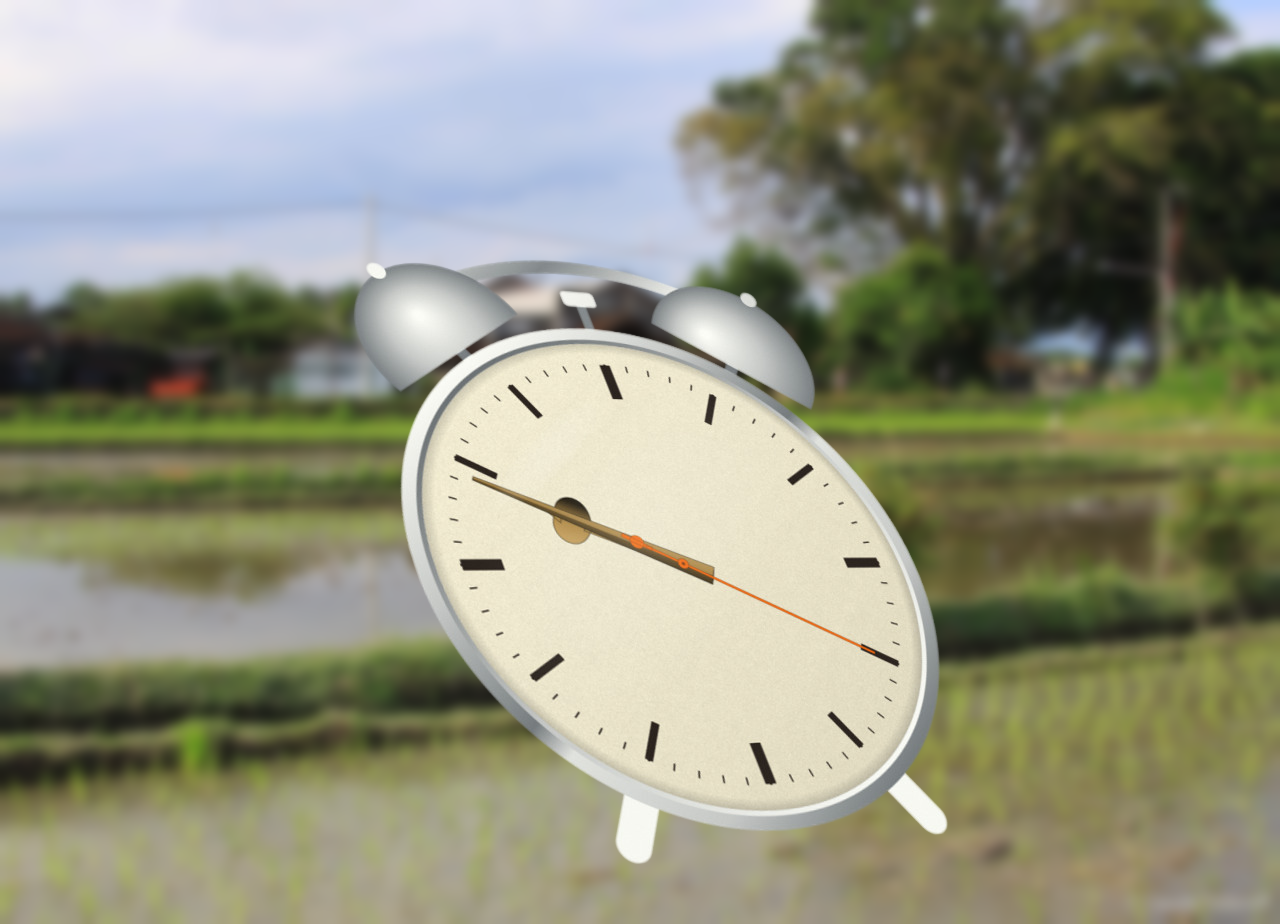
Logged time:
9h49m20s
